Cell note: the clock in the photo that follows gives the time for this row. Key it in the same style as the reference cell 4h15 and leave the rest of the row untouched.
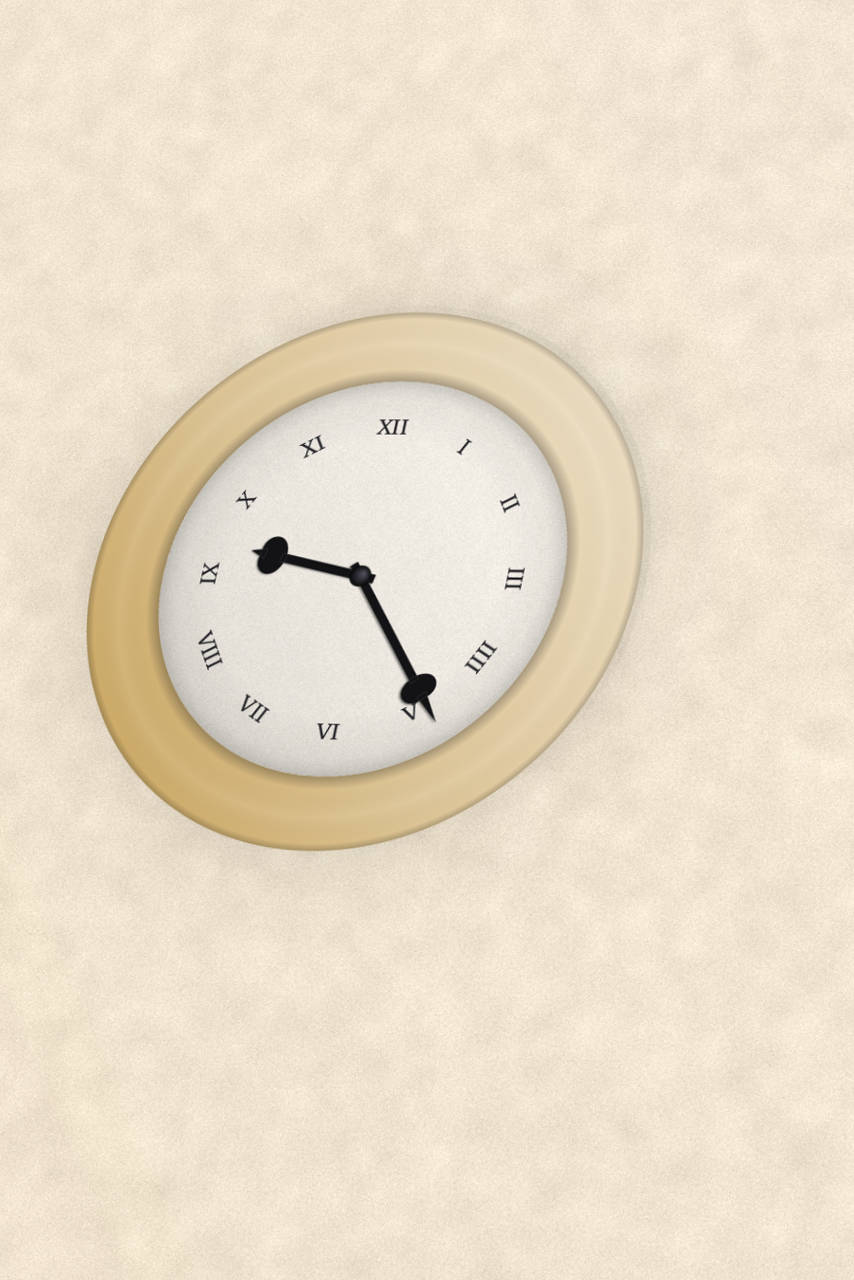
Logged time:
9h24
